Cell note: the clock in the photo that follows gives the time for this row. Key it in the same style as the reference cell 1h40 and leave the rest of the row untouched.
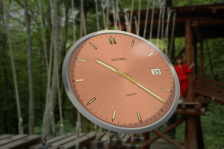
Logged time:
10h23
